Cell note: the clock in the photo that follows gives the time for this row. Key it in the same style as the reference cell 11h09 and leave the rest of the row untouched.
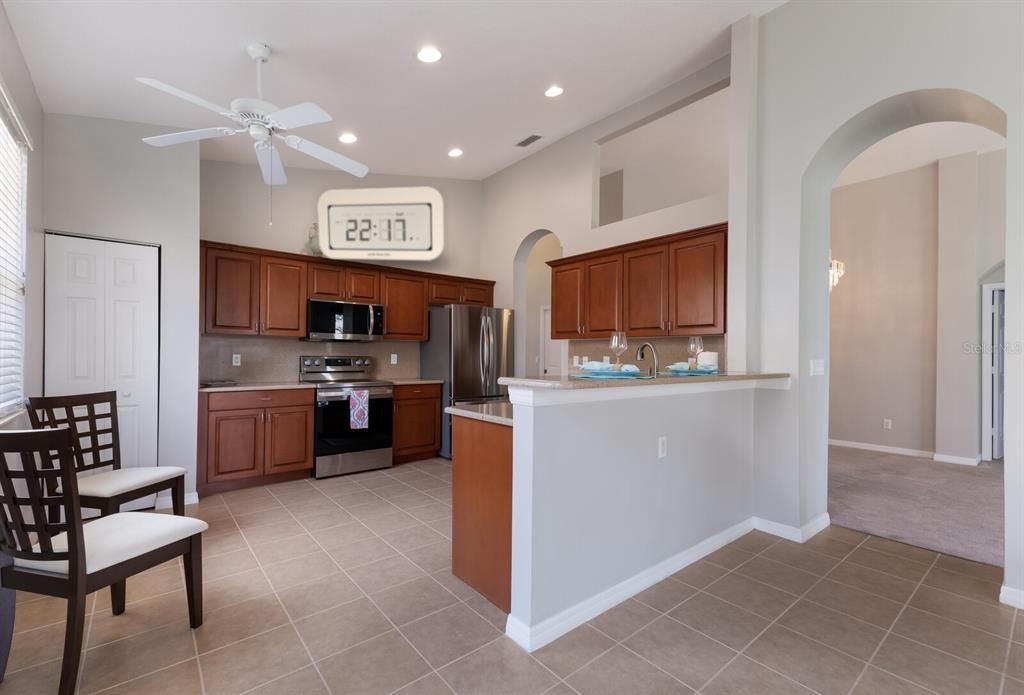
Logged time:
22h17
